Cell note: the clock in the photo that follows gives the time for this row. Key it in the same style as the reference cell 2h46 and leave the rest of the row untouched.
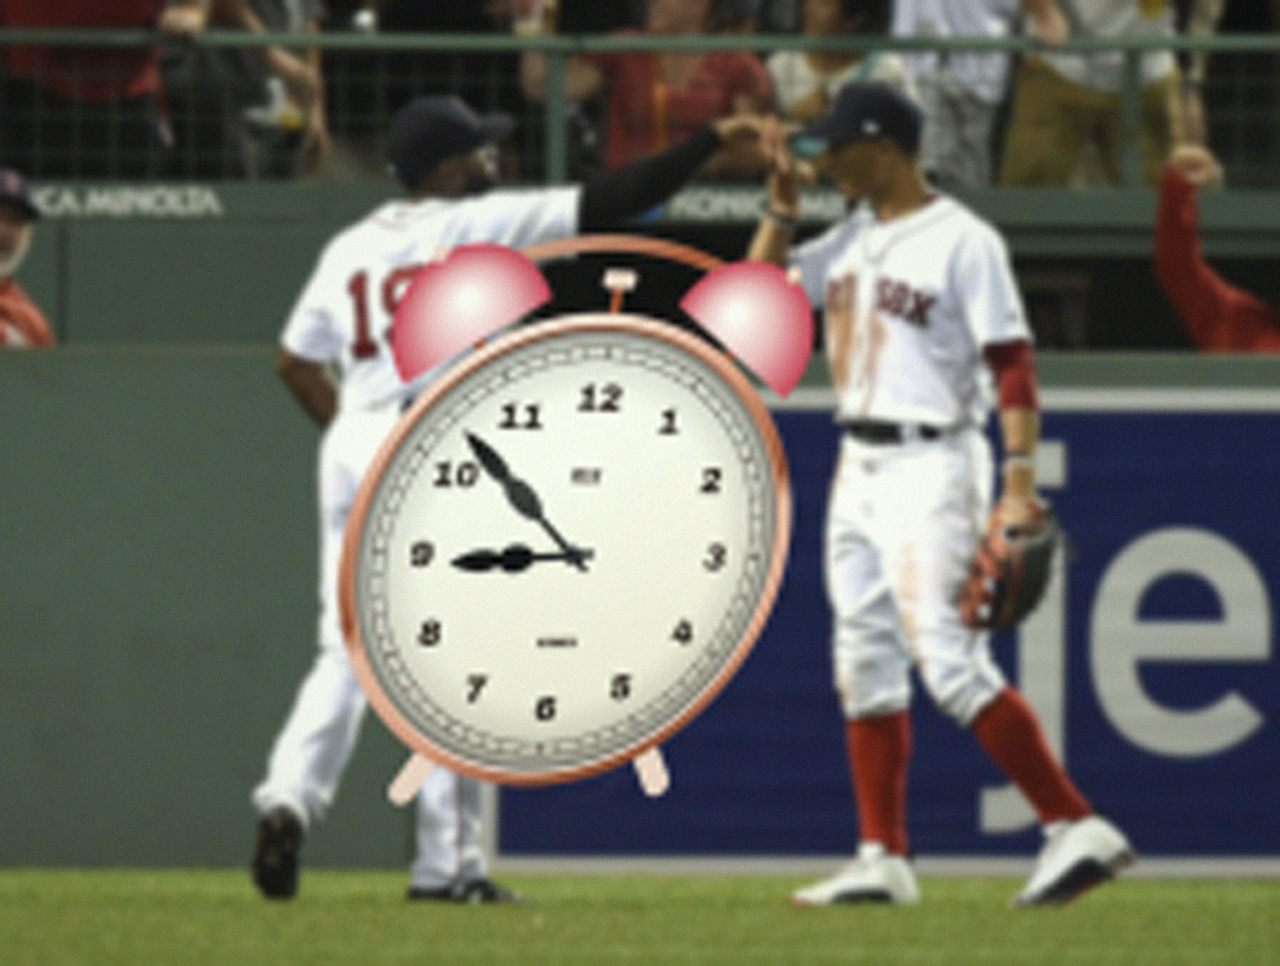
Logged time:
8h52
